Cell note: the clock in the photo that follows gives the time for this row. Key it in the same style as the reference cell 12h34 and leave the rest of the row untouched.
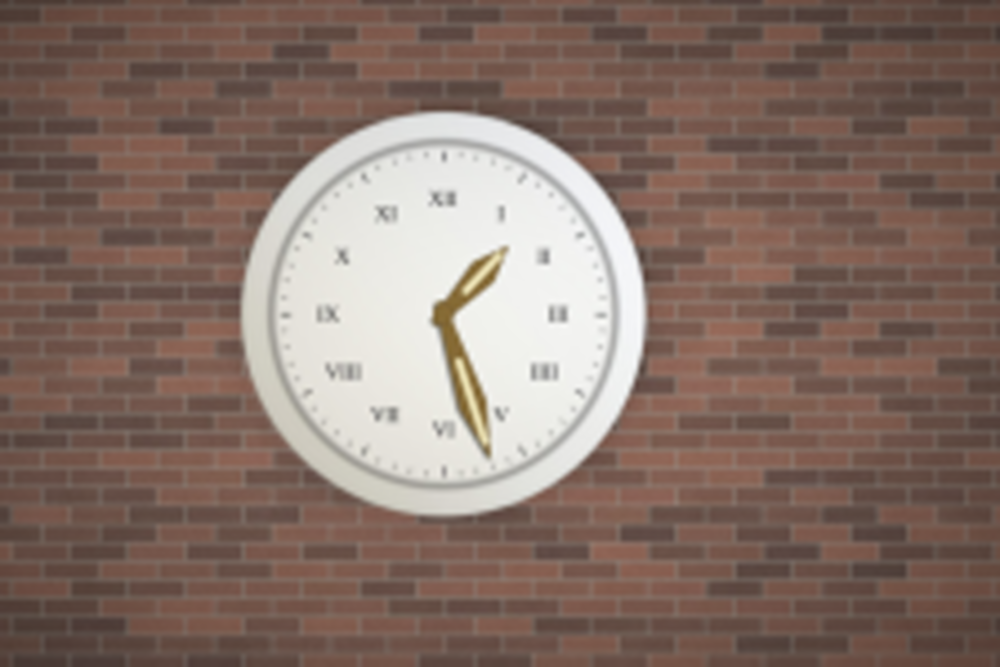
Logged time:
1h27
